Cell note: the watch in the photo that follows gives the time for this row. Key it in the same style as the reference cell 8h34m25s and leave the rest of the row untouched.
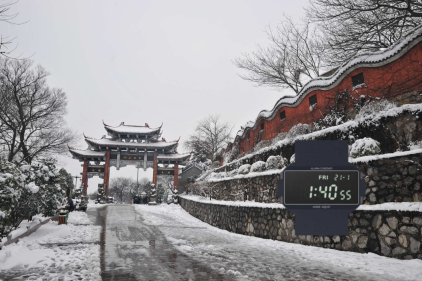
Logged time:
1h40m55s
